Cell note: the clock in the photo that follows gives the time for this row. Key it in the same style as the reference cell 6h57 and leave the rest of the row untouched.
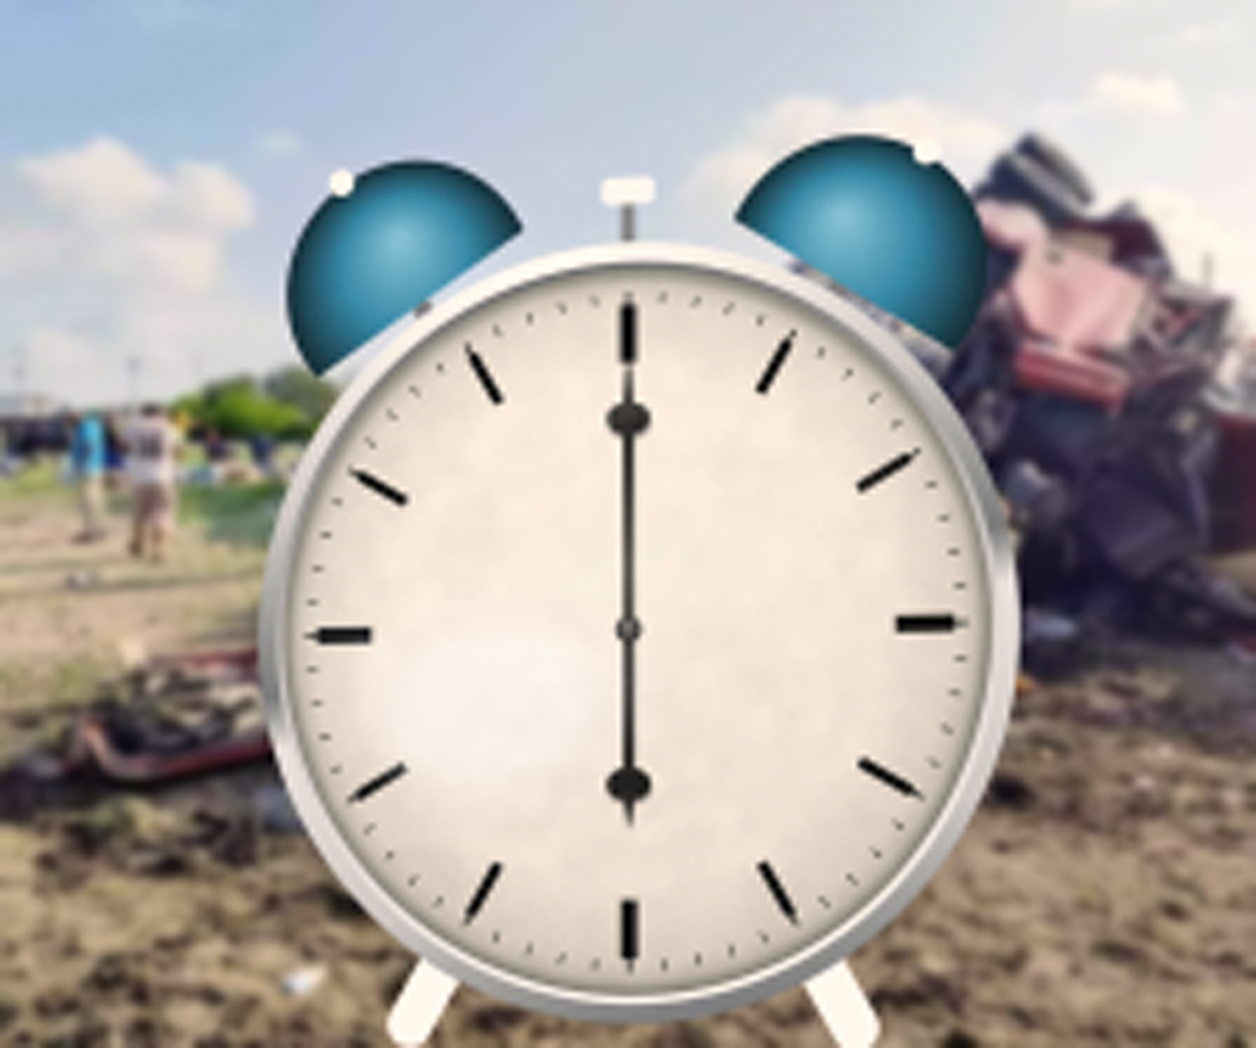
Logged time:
6h00
